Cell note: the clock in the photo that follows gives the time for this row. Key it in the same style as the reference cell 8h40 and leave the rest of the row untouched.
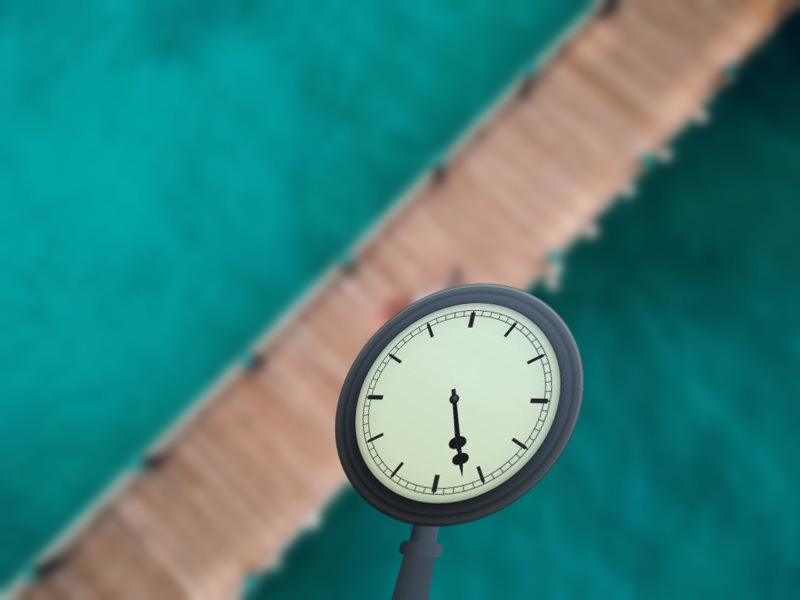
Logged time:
5h27
